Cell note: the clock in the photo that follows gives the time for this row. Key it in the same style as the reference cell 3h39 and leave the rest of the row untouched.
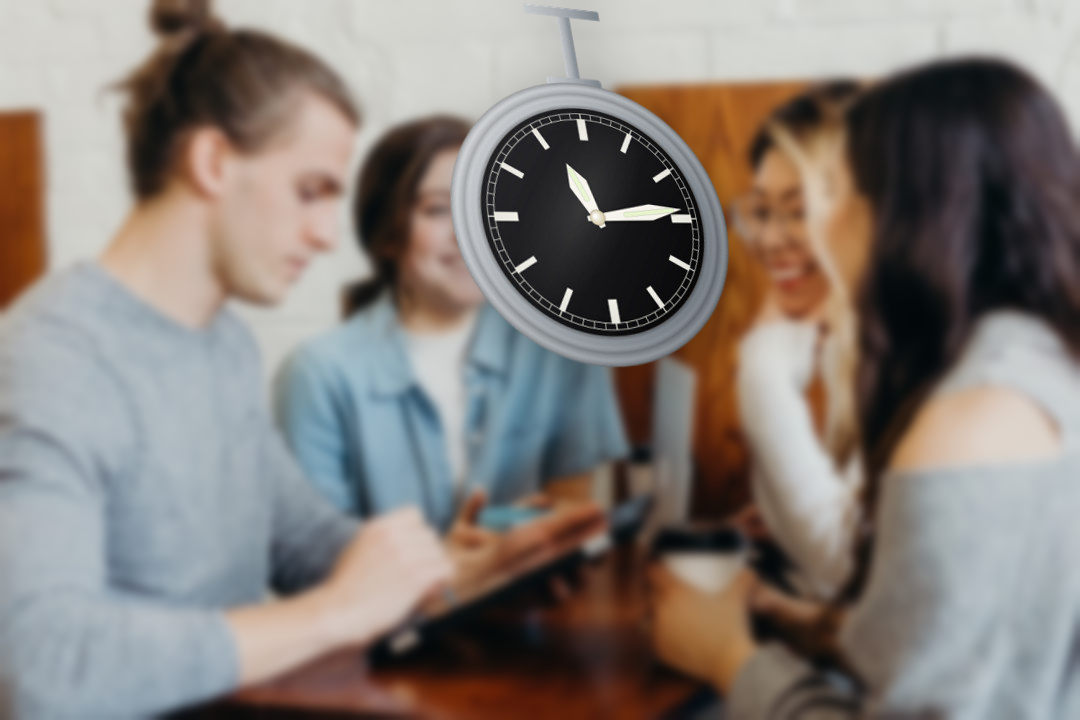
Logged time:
11h14
